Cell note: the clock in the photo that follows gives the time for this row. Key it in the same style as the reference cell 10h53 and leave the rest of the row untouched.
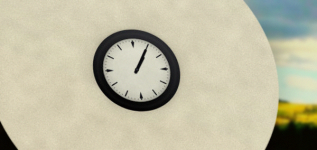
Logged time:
1h05
